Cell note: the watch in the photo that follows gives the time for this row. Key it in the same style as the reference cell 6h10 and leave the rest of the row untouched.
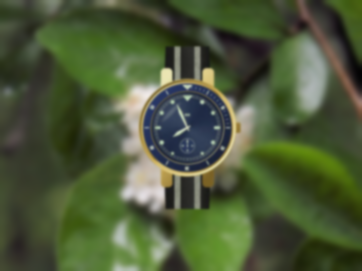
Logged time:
7h56
